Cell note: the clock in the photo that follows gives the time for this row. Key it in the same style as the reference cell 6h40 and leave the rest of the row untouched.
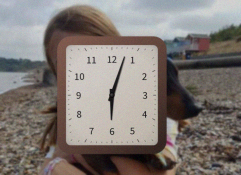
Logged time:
6h03
